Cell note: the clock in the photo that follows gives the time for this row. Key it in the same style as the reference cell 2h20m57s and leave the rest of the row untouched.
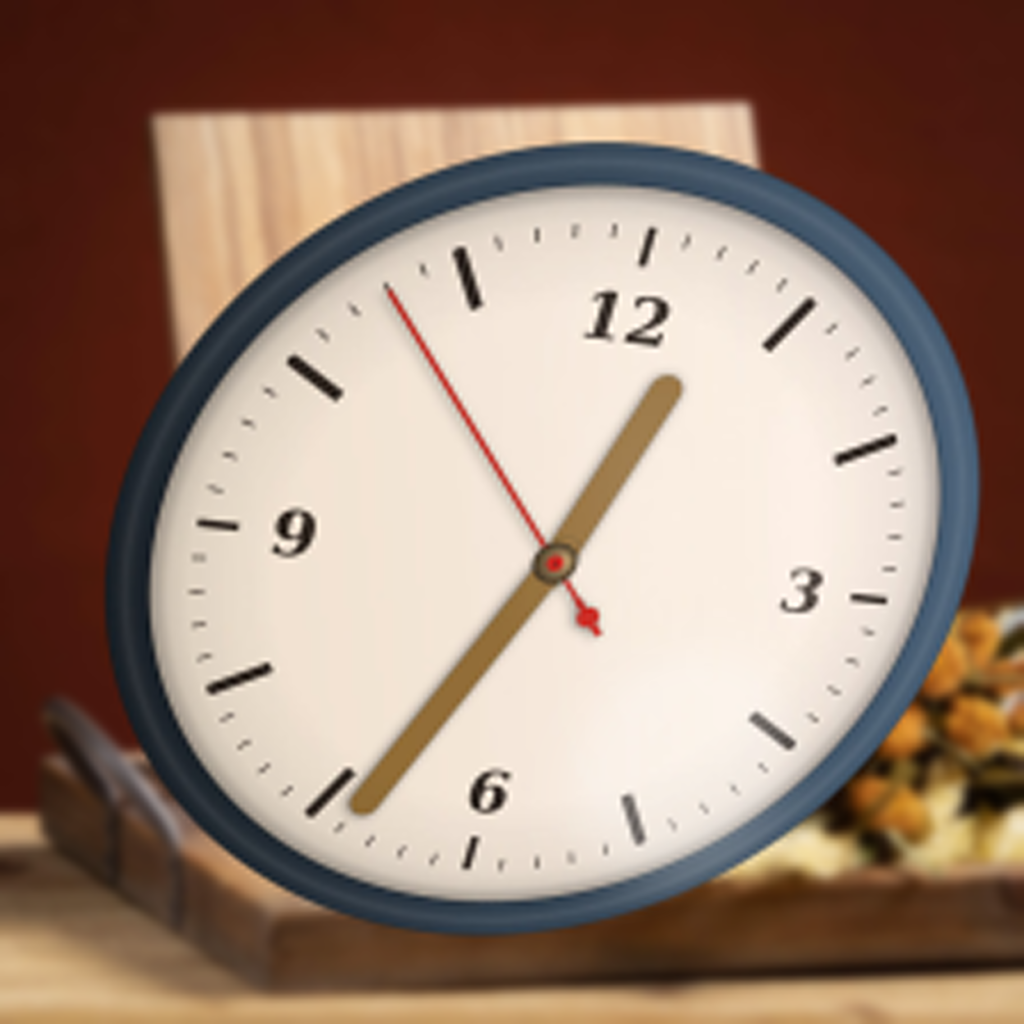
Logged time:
12h33m53s
